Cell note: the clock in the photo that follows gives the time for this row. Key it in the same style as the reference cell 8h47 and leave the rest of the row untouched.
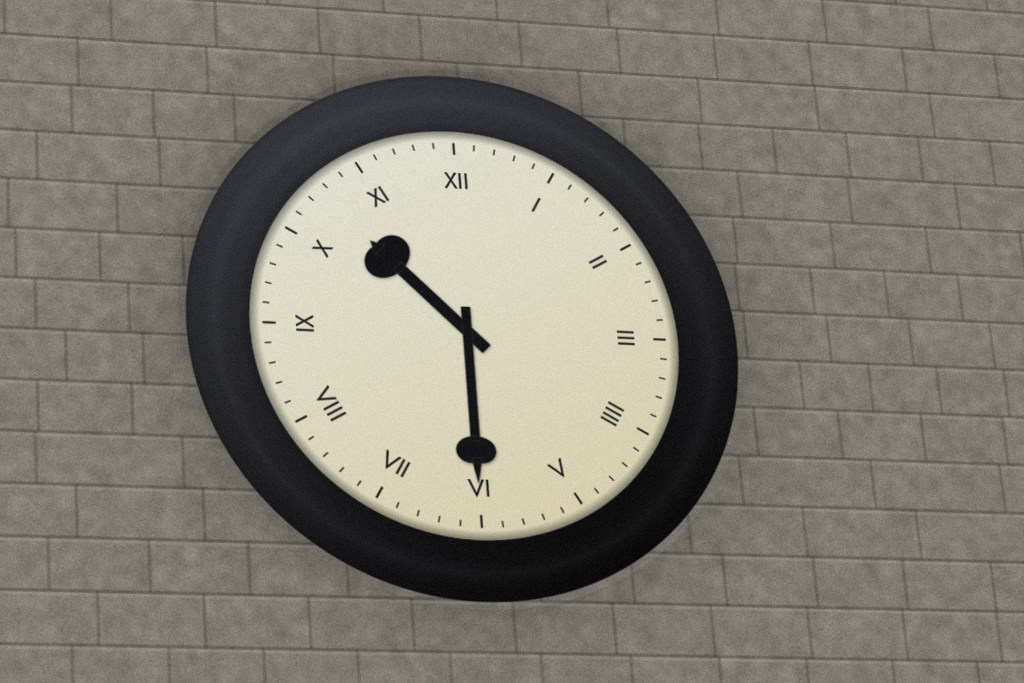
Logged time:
10h30
